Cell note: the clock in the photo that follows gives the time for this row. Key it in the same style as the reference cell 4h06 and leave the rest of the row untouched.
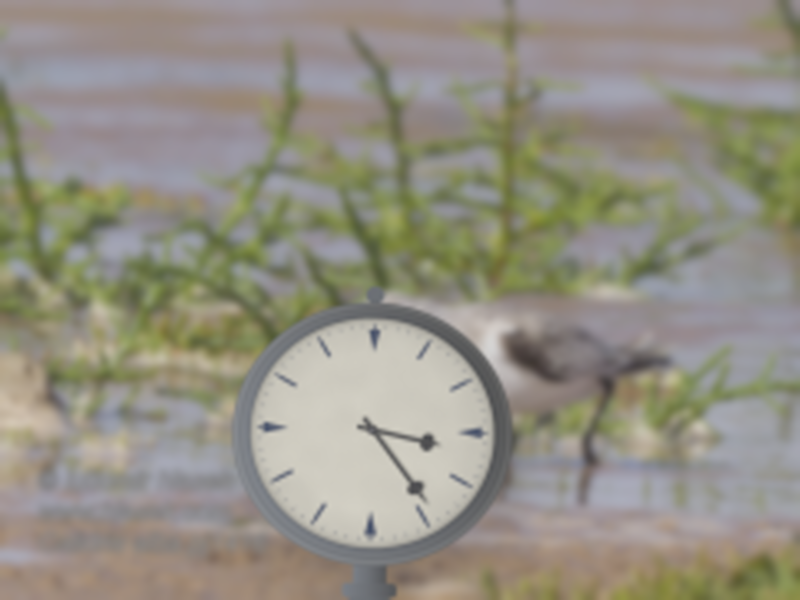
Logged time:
3h24
